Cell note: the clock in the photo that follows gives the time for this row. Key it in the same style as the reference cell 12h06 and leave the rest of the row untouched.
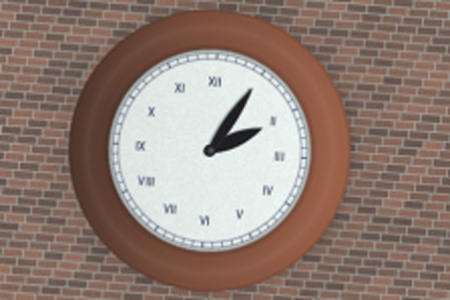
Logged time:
2h05
